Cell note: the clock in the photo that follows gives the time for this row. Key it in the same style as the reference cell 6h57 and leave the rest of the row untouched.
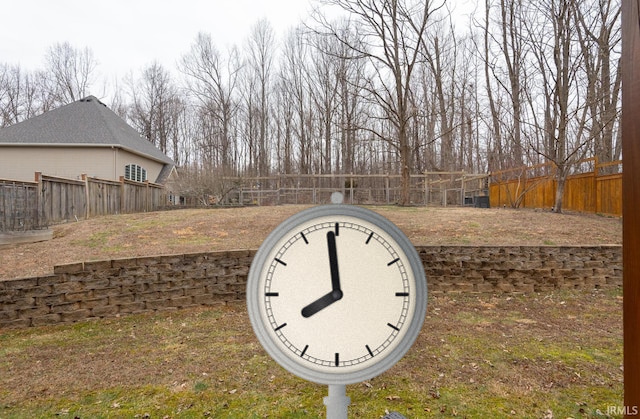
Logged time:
7h59
